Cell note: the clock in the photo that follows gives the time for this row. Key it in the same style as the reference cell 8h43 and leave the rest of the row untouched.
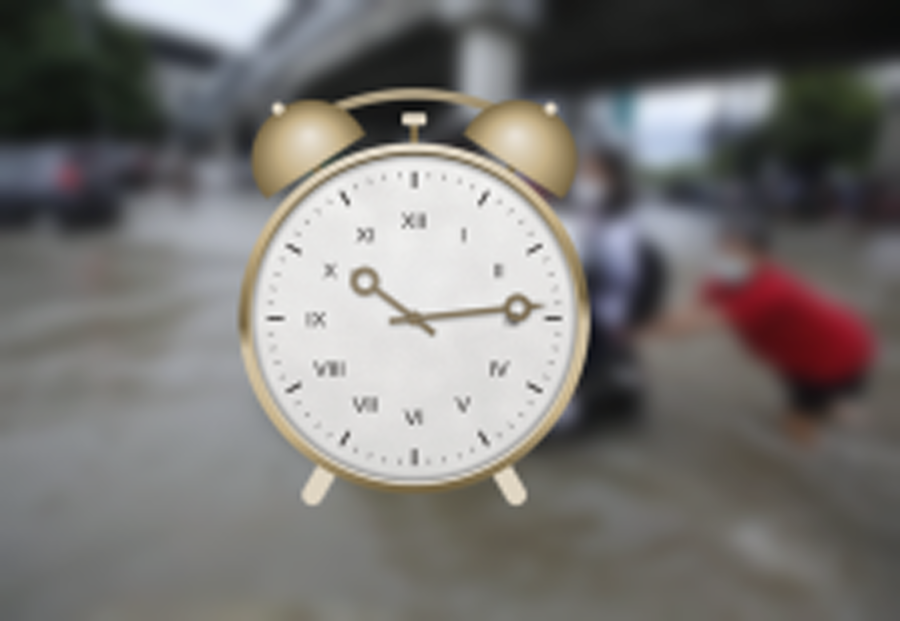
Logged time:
10h14
